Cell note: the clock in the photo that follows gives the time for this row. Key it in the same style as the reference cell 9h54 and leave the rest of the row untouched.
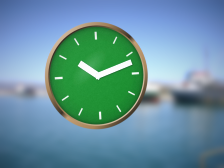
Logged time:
10h12
